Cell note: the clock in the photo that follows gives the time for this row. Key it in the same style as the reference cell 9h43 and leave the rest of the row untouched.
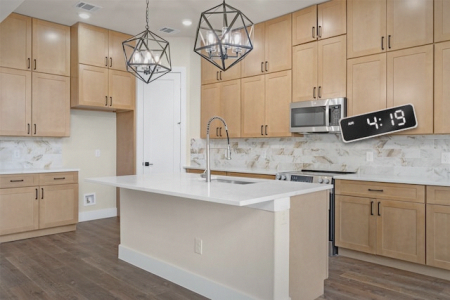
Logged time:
4h19
